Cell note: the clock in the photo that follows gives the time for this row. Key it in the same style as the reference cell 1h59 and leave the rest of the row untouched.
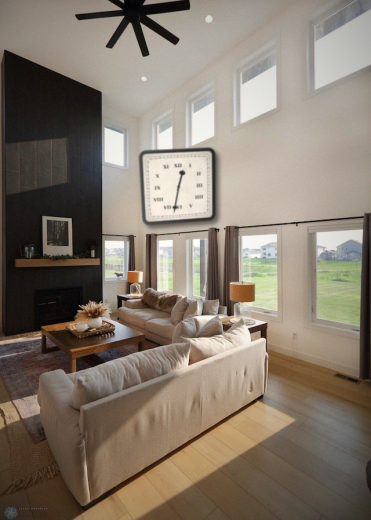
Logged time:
12h32
